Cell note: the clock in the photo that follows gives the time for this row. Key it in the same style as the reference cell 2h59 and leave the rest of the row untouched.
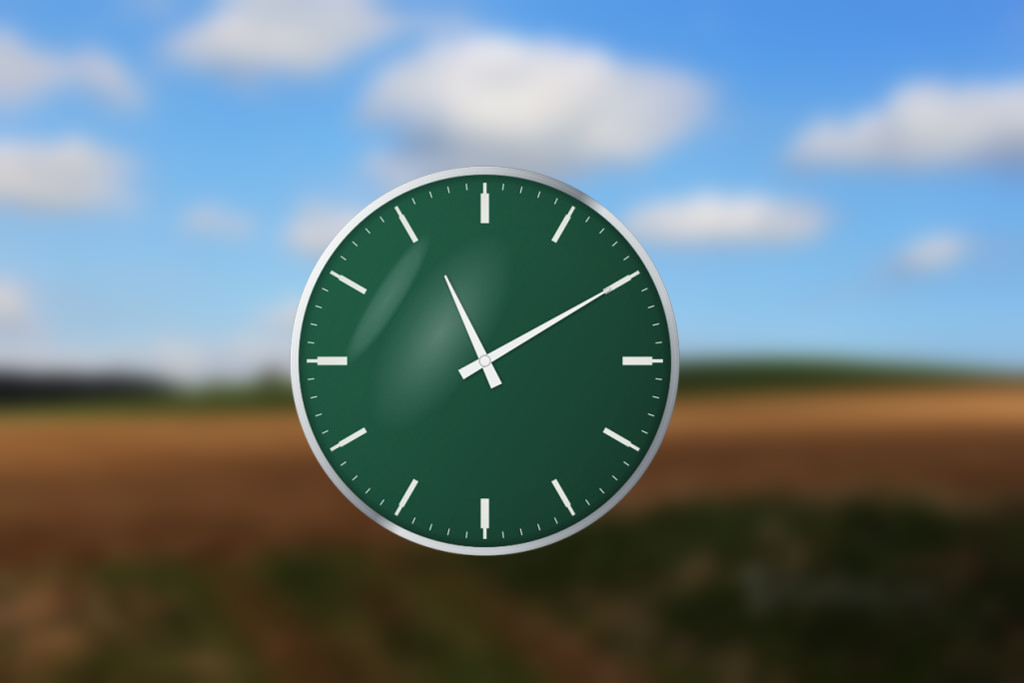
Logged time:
11h10
